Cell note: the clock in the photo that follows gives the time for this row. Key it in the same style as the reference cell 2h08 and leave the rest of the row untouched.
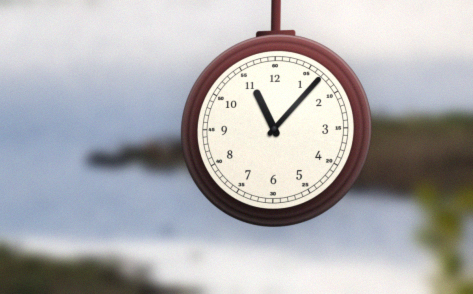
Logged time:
11h07
